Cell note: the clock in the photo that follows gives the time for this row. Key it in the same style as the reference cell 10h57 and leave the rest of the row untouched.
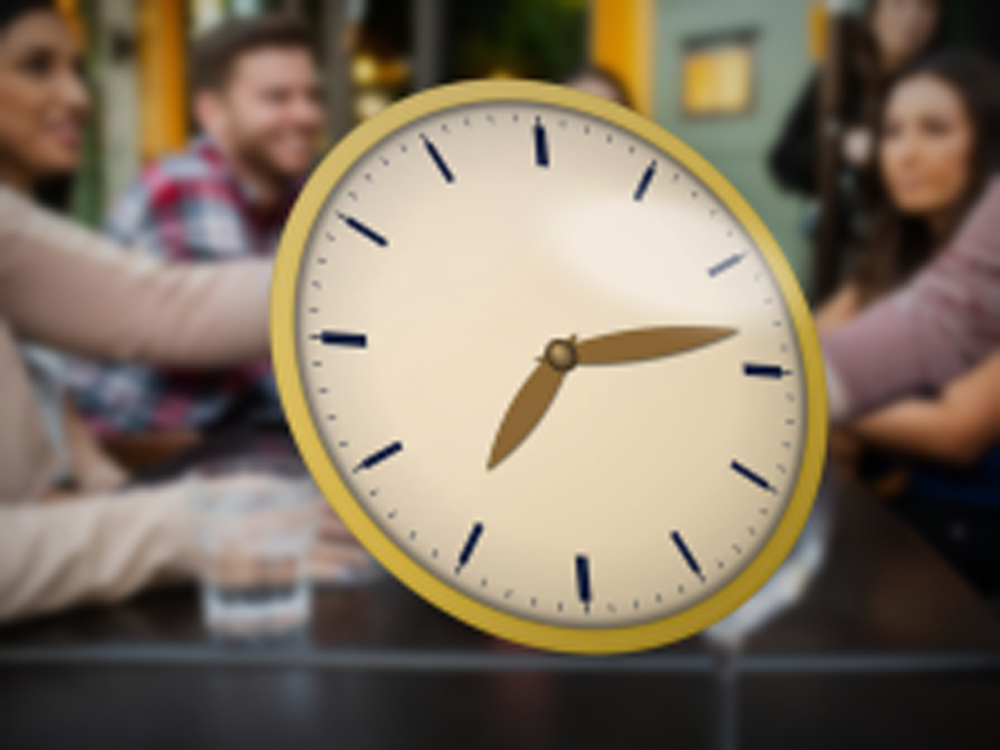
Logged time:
7h13
